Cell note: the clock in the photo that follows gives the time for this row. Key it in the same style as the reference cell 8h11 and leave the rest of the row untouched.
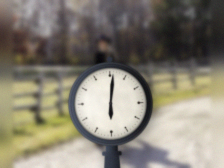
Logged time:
6h01
